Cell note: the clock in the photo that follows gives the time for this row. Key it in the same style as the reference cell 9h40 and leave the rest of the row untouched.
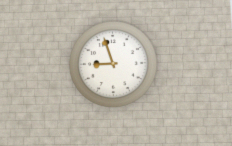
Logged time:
8h57
